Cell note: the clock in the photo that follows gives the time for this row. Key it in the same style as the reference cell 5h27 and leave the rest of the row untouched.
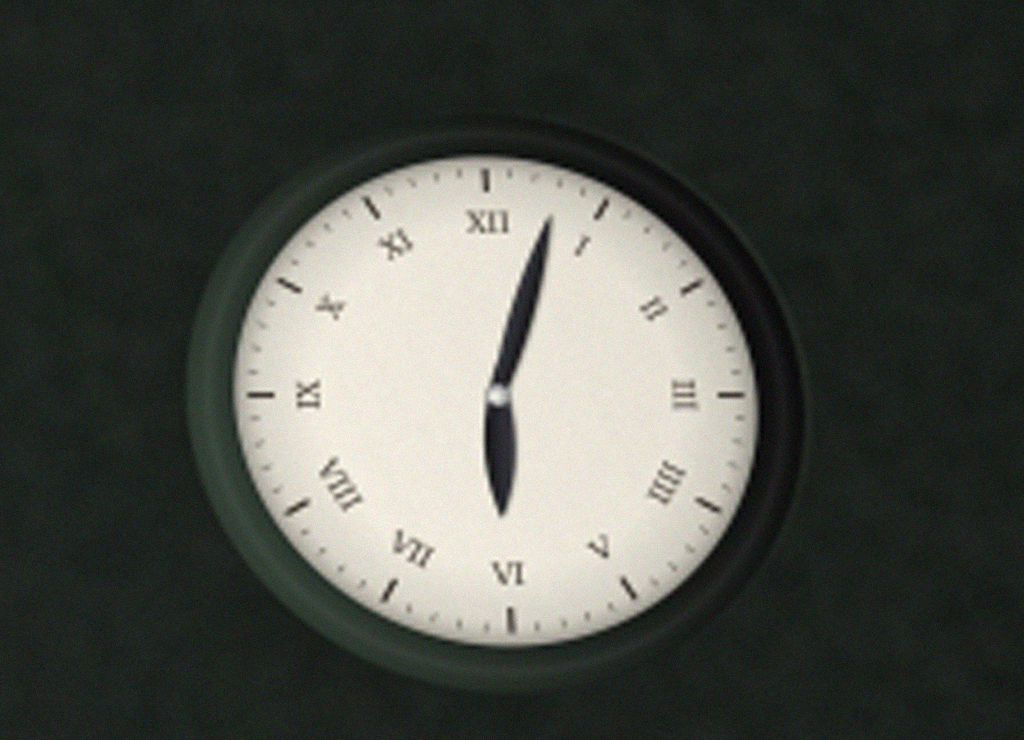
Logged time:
6h03
